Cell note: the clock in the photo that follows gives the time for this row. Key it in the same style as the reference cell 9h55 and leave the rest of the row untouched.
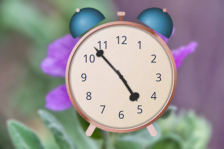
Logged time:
4h53
